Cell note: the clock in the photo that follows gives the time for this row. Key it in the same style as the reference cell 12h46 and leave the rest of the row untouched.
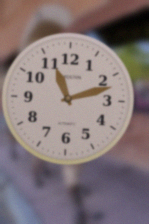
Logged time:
11h12
